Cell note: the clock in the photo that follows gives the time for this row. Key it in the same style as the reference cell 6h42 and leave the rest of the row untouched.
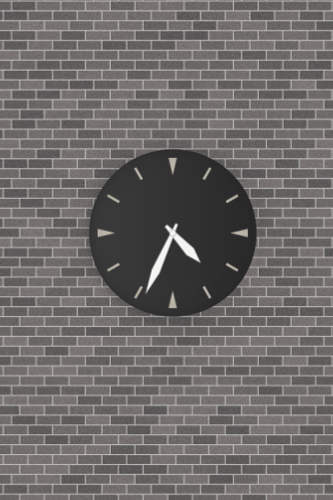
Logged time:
4h34
